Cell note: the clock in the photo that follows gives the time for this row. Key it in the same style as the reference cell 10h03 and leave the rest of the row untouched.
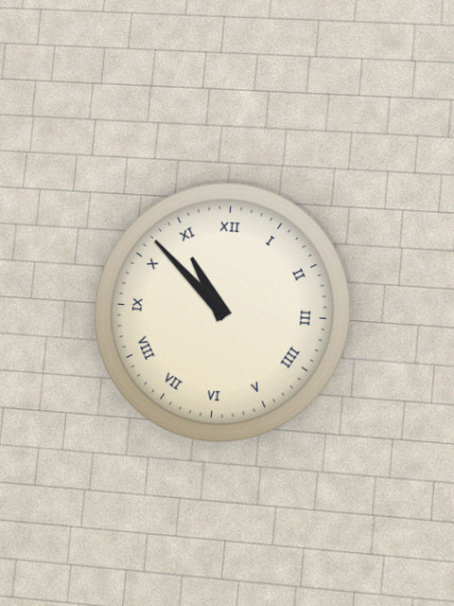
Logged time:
10h52
